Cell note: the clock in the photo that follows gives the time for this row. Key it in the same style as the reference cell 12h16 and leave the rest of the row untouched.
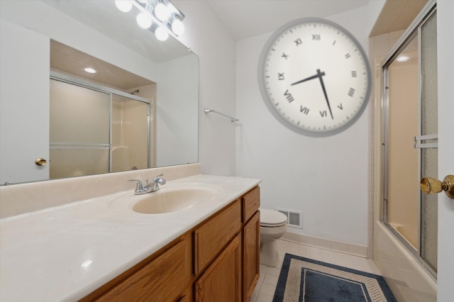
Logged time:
8h28
